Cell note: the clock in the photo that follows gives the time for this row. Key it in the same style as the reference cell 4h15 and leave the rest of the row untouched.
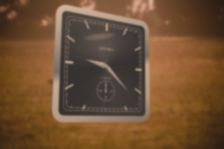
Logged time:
9h22
